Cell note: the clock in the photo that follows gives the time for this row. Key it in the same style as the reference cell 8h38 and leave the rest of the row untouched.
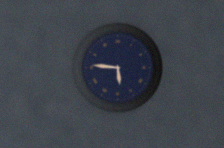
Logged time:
5h46
